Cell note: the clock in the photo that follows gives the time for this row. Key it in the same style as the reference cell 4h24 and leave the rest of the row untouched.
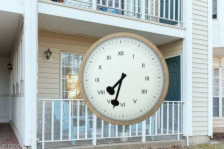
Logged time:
7h33
